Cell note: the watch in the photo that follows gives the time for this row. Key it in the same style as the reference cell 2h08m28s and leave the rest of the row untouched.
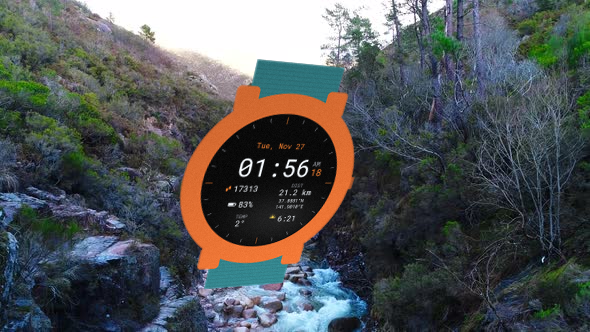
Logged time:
1h56m18s
